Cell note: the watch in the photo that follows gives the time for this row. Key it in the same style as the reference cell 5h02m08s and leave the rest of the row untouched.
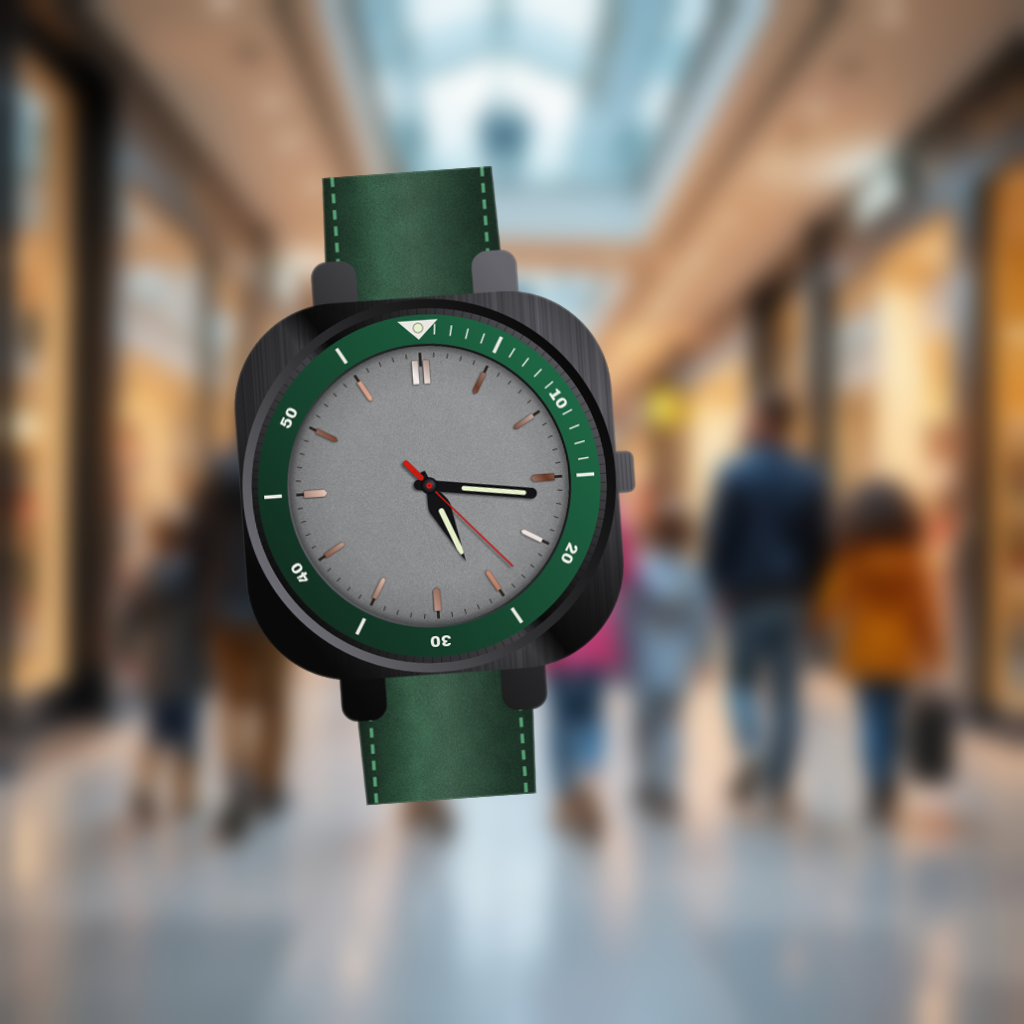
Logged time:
5h16m23s
